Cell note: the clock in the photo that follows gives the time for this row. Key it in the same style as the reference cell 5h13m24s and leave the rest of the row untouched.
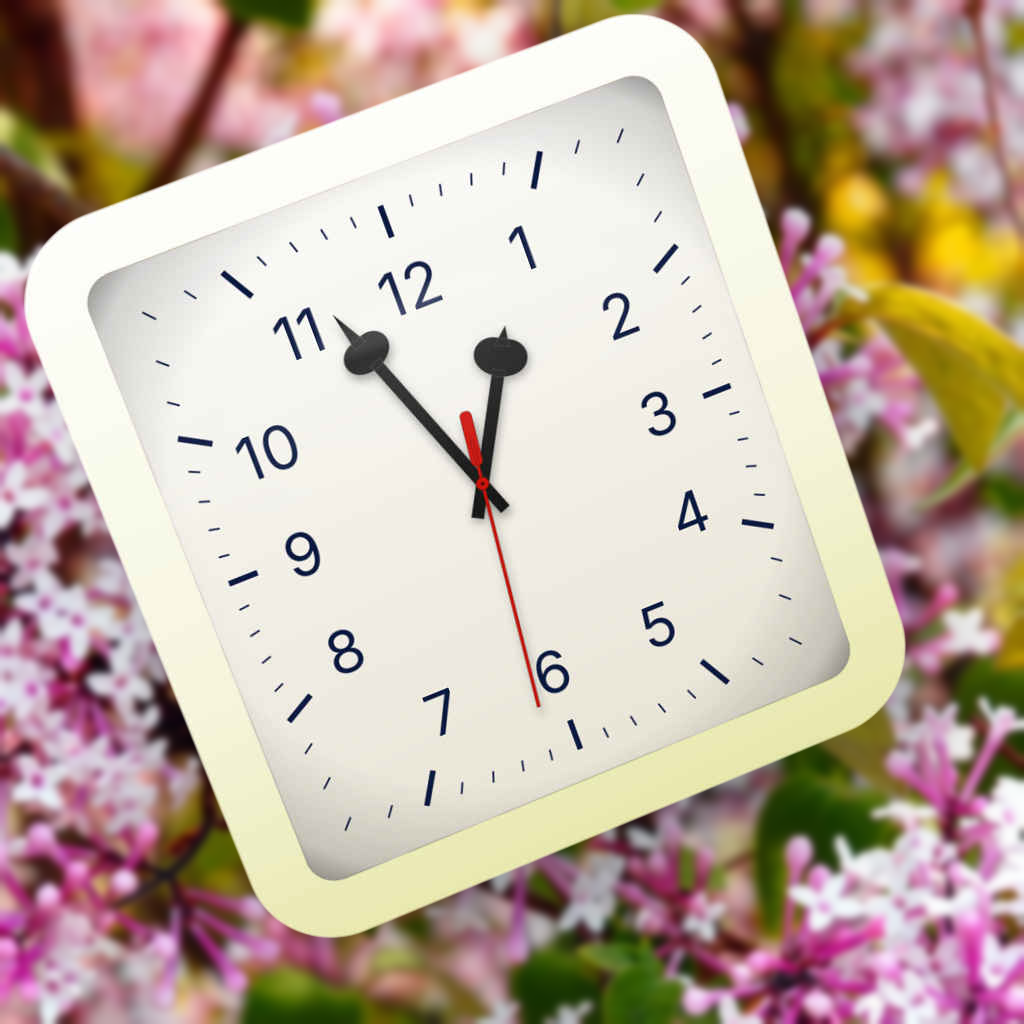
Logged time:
12h56m31s
